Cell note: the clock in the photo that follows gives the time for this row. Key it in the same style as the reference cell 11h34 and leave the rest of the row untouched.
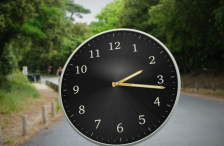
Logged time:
2h17
